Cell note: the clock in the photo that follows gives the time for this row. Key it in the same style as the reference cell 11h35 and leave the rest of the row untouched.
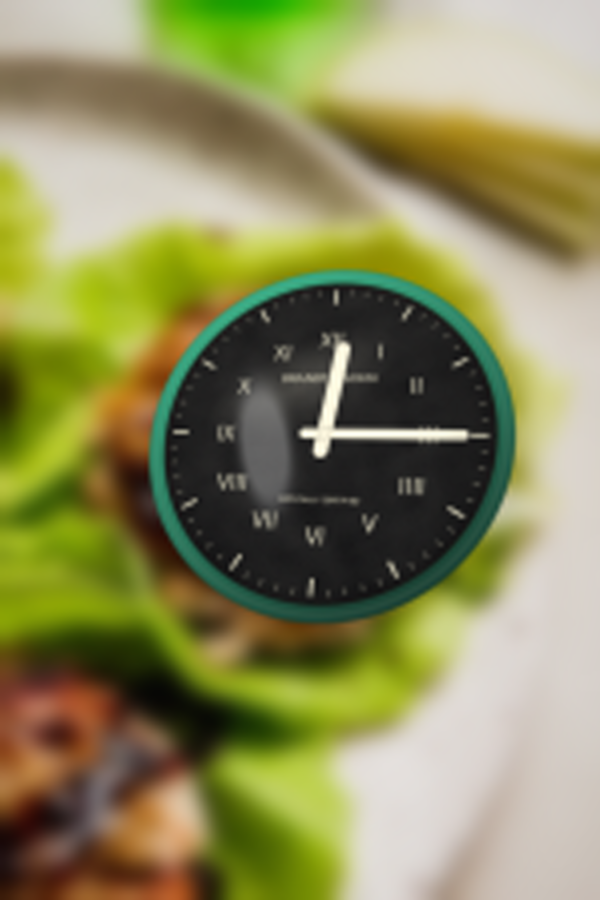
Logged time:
12h15
